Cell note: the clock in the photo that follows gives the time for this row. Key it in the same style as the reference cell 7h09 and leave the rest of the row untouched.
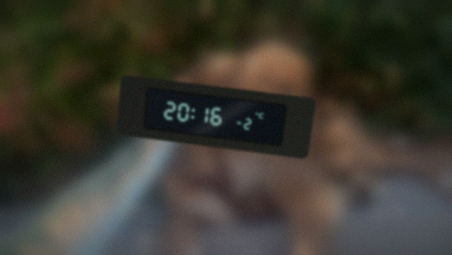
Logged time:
20h16
